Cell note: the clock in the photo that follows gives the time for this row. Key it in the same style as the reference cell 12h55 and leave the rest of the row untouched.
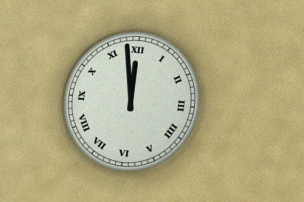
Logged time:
11h58
